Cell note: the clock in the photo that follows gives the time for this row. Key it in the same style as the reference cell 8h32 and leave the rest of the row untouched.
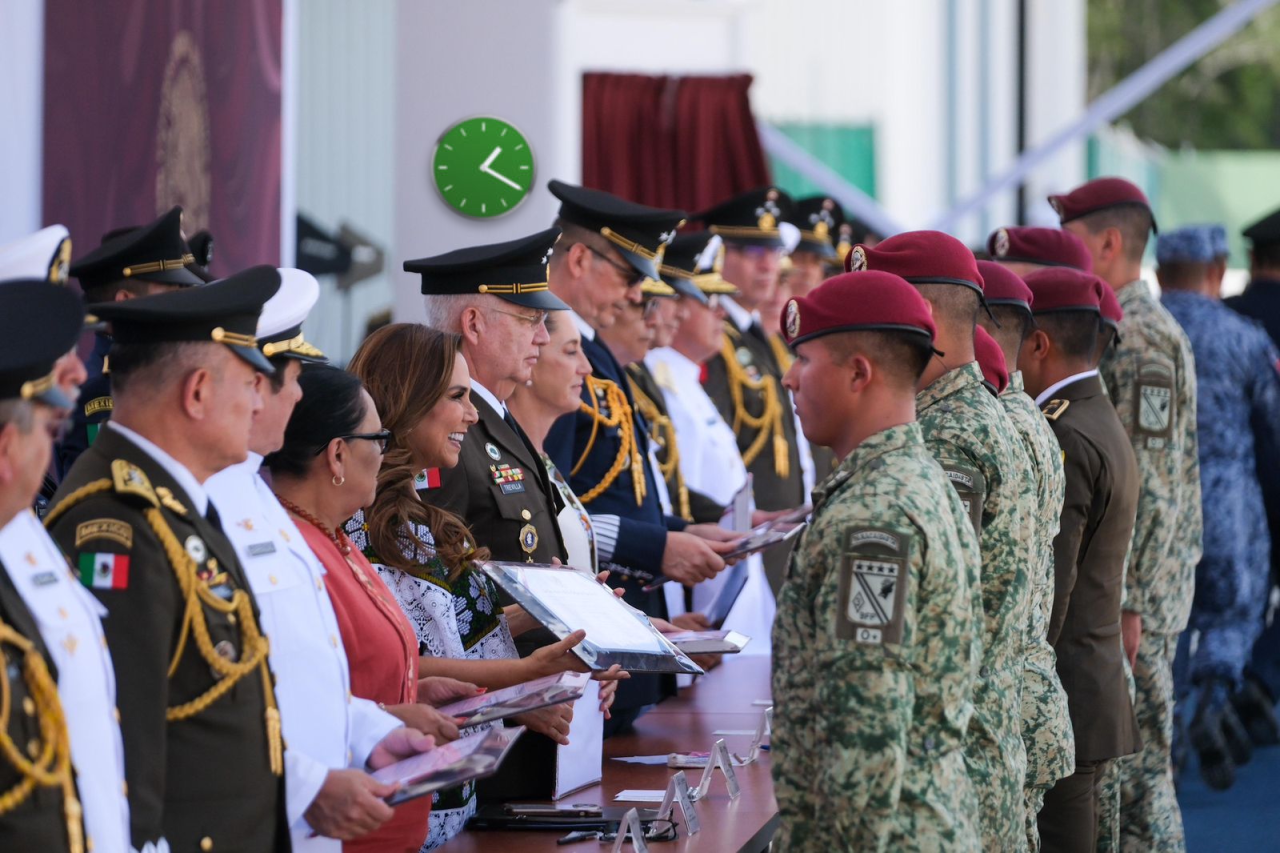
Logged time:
1h20
